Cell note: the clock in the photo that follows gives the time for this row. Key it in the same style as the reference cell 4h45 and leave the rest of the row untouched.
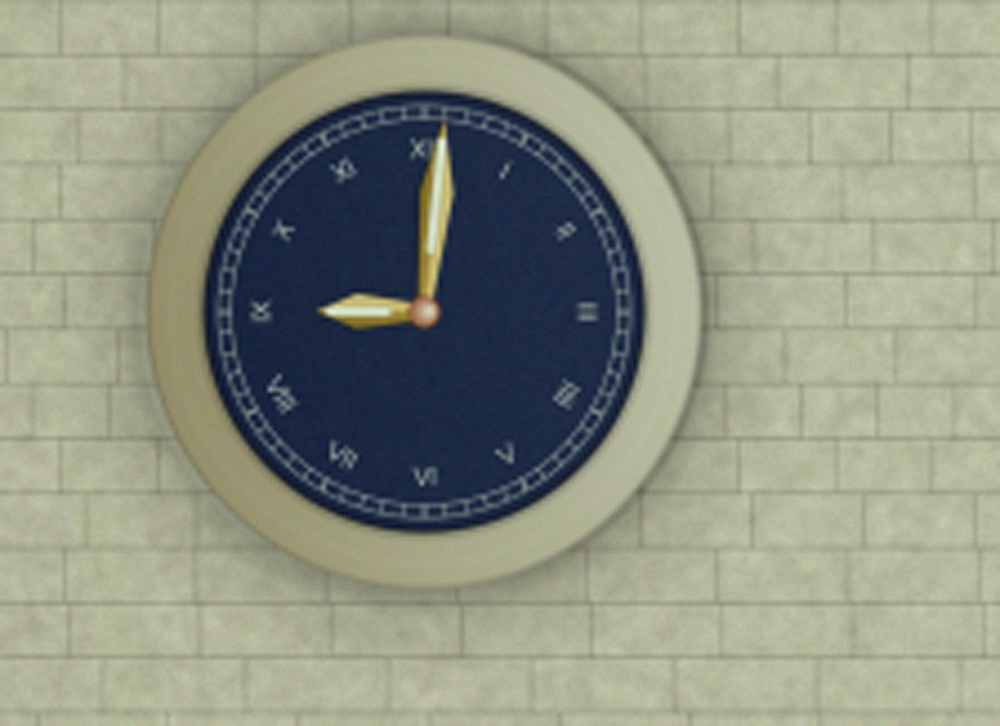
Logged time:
9h01
